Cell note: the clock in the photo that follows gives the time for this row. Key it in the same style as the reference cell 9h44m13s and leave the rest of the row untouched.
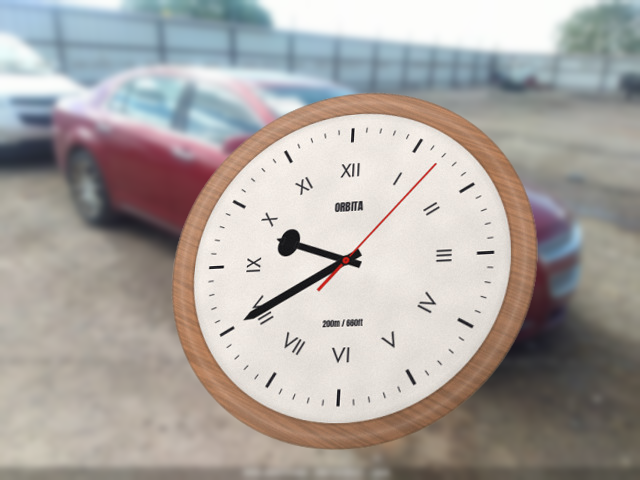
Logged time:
9h40m07s
